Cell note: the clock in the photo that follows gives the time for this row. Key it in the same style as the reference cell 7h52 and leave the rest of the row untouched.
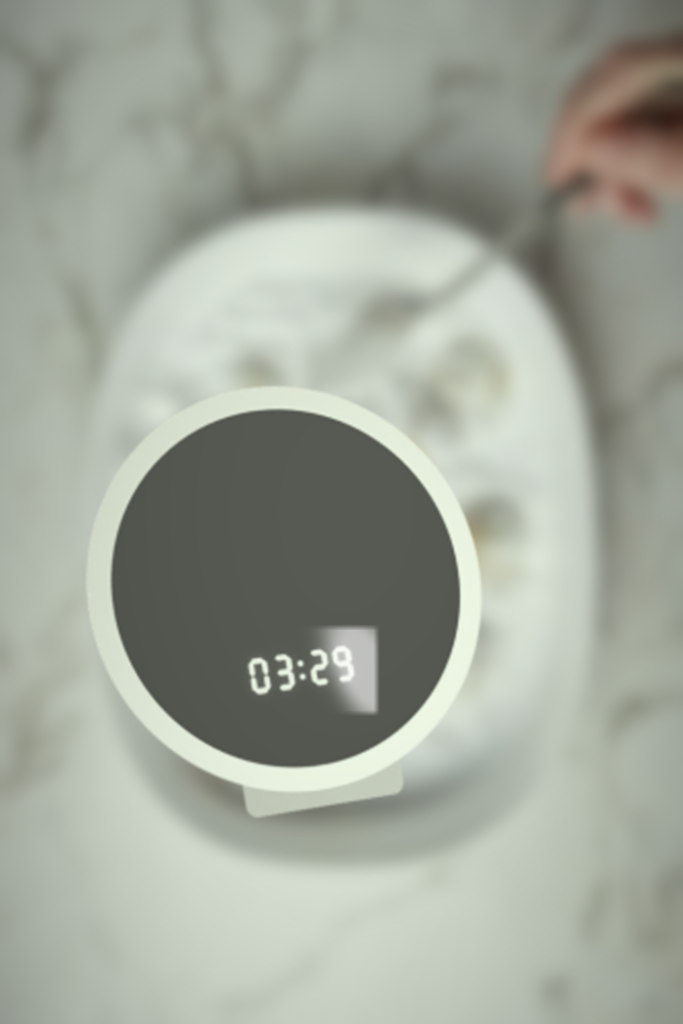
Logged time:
3h29
